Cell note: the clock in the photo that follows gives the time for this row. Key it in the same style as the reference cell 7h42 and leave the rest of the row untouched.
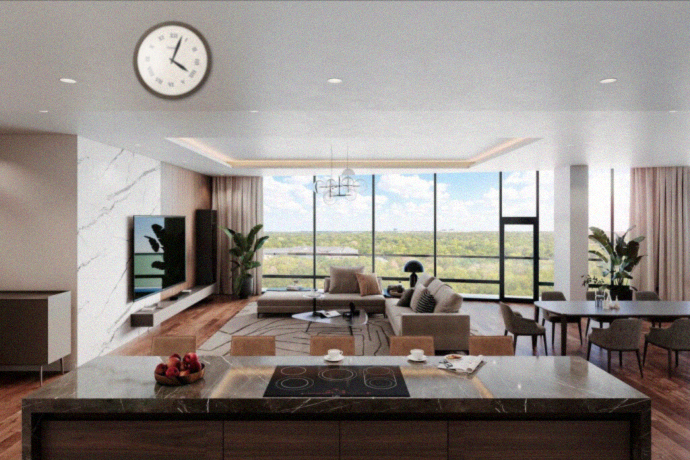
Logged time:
4h03
